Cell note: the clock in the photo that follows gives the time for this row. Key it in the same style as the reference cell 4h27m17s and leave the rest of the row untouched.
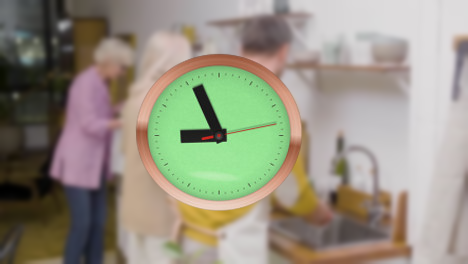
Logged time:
8h56m13s
